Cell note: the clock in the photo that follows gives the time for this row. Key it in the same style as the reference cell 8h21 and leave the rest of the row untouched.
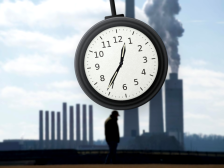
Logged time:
12h36
